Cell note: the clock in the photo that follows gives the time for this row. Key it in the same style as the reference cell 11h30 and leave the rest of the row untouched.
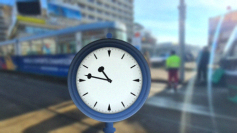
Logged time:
10h47
